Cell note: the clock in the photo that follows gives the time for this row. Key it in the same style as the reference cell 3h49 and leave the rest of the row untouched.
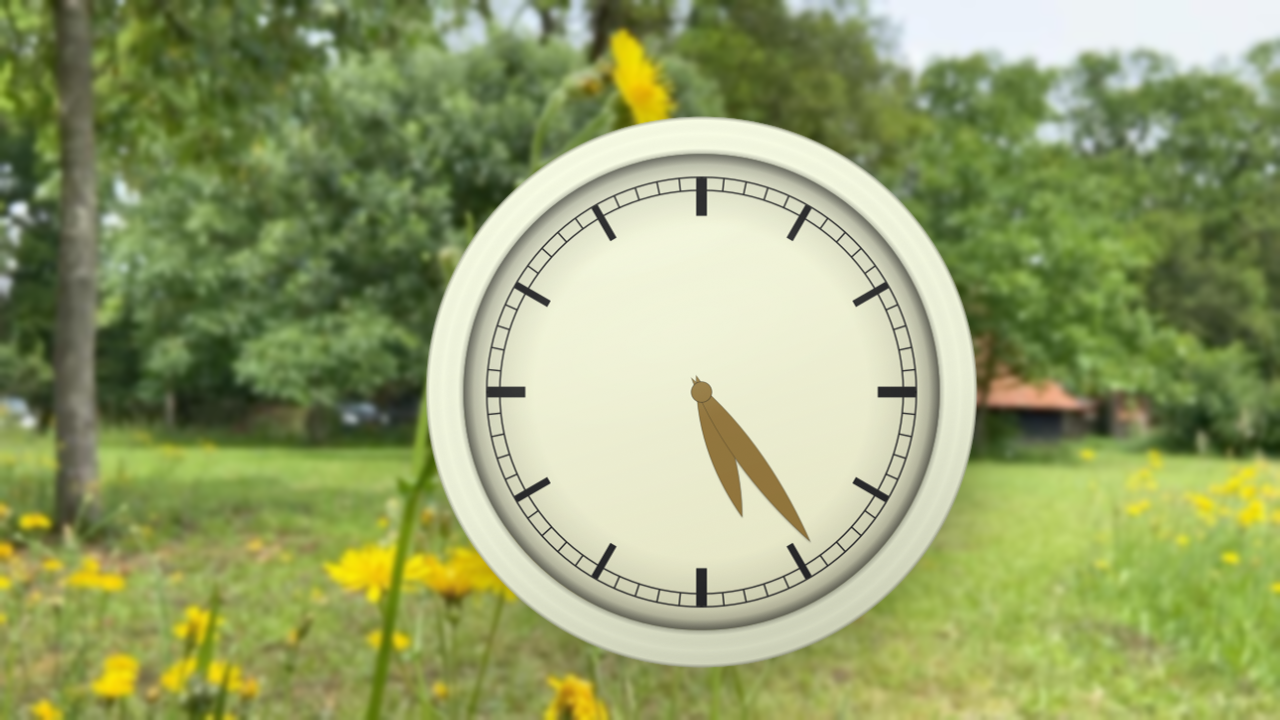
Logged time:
5h24
